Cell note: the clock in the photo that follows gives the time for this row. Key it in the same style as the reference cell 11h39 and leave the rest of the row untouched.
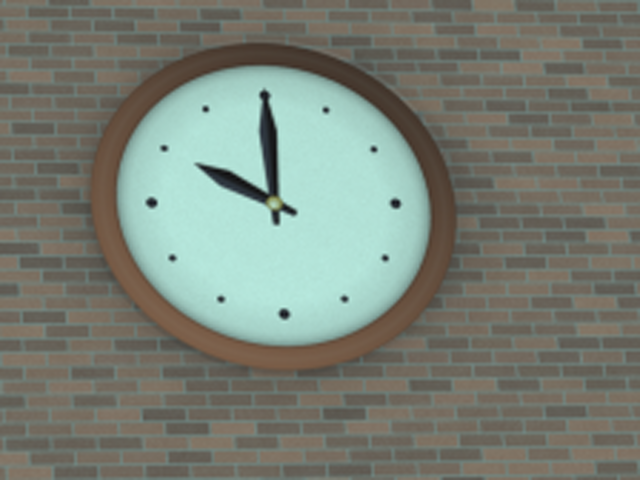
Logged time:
10h00
